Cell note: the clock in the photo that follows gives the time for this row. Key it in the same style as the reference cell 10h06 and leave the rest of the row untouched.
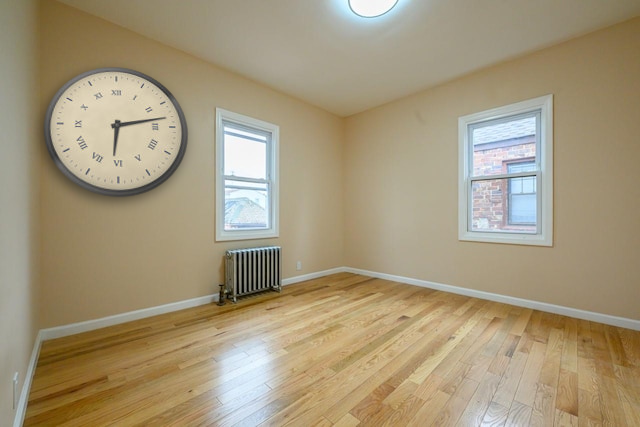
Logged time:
6h13
